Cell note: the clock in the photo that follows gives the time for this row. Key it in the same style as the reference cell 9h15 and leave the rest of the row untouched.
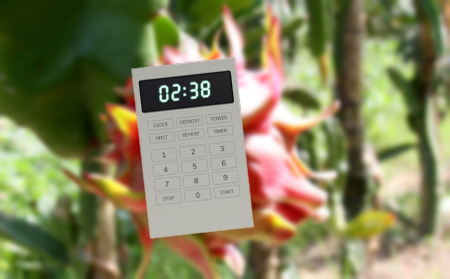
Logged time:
2h38
